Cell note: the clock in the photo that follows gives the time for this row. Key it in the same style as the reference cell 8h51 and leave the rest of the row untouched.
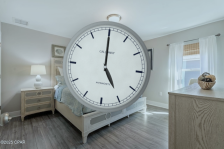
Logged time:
5h00
